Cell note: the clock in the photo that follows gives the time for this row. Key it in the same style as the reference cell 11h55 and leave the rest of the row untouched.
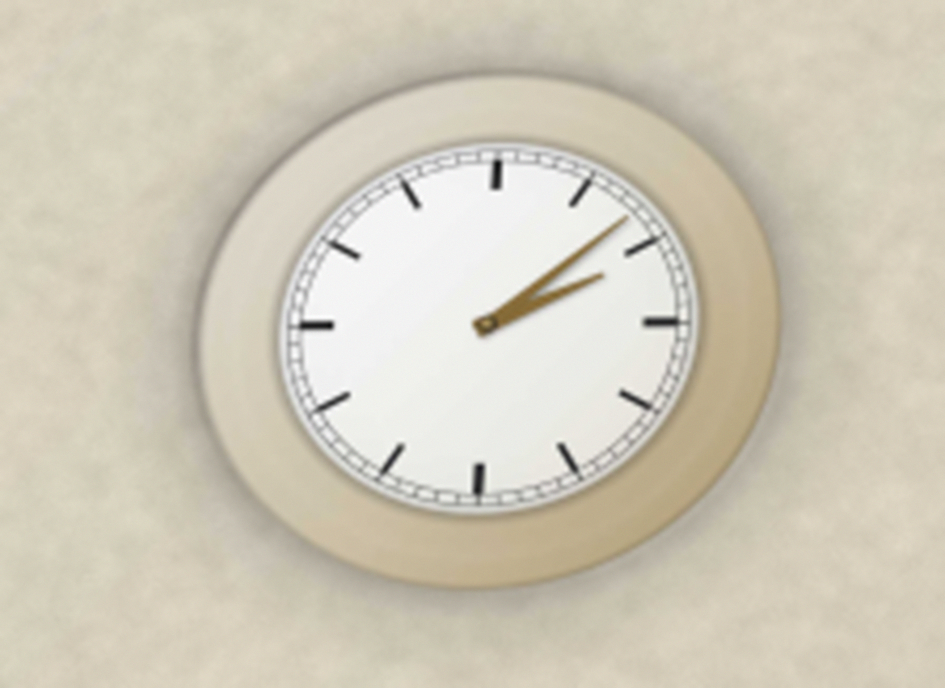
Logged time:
2h08
